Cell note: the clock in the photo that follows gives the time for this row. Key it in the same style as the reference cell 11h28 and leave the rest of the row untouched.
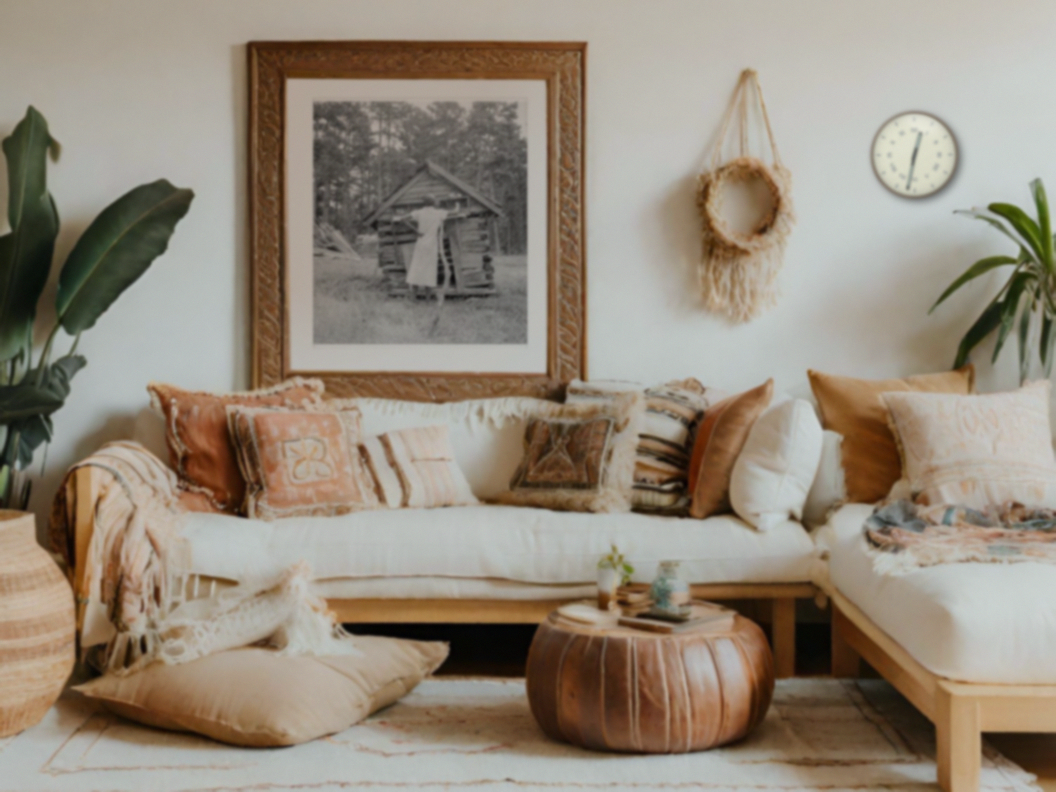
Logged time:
12h32
